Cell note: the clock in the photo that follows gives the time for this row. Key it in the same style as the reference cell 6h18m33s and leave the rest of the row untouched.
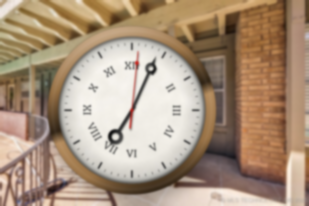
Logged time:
7h04m01s
